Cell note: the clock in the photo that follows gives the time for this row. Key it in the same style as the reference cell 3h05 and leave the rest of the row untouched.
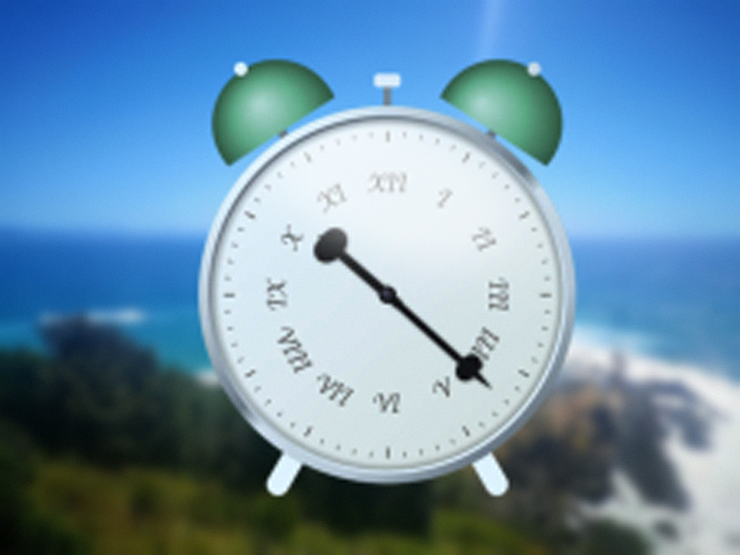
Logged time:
10h22
